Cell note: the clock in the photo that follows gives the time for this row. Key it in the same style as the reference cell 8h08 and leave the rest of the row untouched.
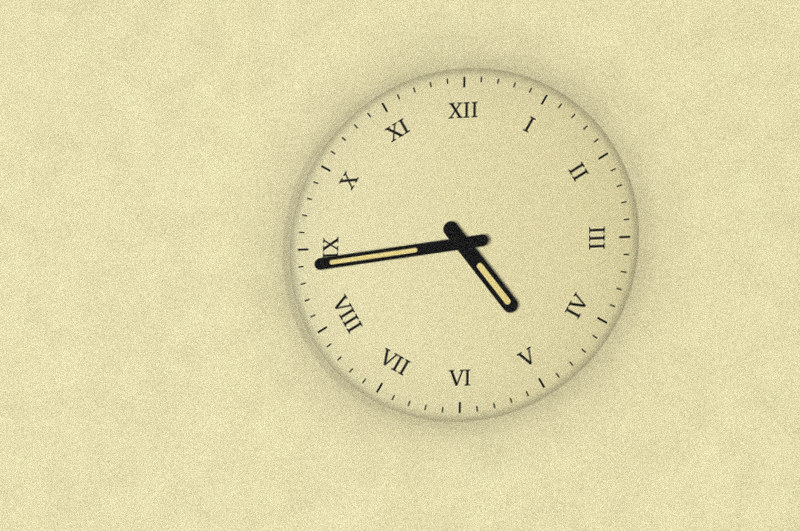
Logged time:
4h44
